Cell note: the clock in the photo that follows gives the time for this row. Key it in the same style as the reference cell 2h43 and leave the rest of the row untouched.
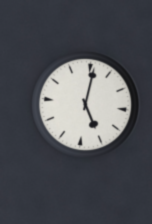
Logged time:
5h01
